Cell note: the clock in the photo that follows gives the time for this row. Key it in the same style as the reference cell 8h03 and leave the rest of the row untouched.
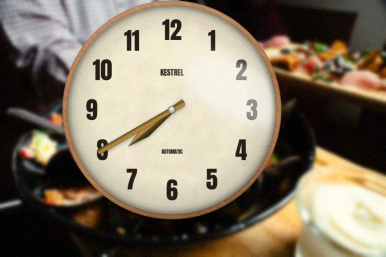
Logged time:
7h40
